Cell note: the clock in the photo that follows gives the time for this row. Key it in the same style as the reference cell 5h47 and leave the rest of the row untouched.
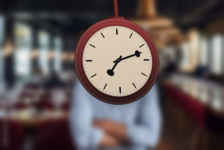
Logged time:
7h12
